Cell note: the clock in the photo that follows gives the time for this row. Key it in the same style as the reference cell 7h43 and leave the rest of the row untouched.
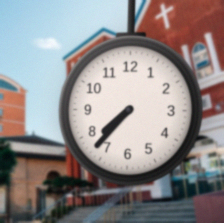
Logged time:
7h37
